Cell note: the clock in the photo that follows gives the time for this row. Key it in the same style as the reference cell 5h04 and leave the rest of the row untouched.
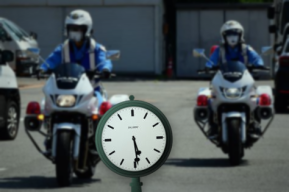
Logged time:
5h29
